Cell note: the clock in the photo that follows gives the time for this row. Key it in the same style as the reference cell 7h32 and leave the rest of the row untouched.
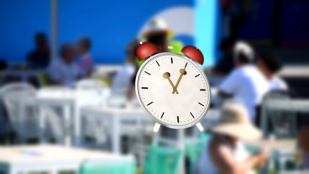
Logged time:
11h05
